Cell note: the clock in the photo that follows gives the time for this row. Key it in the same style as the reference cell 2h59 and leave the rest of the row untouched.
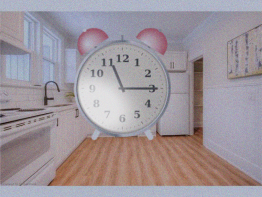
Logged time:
11h15
